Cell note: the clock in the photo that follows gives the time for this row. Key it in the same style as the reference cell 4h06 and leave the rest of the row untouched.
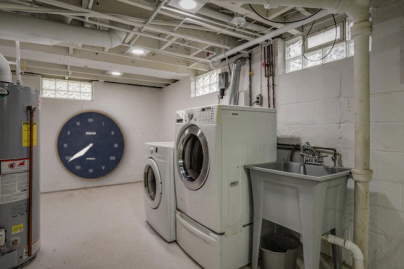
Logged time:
7h39
